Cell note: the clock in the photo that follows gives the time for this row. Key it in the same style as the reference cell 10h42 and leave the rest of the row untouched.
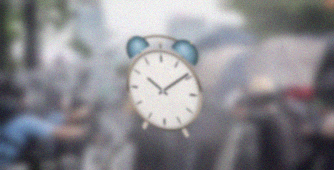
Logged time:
10h09
